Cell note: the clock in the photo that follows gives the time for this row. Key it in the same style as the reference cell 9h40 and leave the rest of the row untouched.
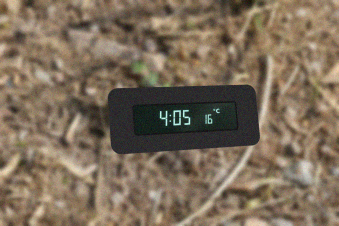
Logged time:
4h05
